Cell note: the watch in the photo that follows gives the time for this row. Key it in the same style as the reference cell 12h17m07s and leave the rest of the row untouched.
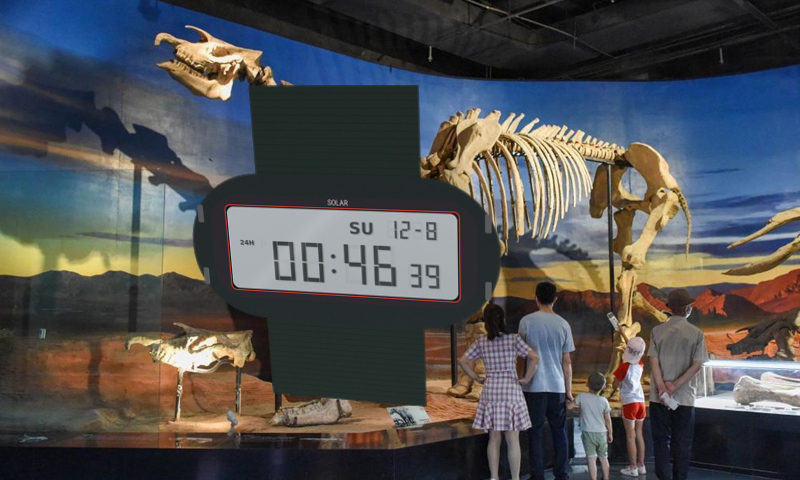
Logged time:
0h46m39s
